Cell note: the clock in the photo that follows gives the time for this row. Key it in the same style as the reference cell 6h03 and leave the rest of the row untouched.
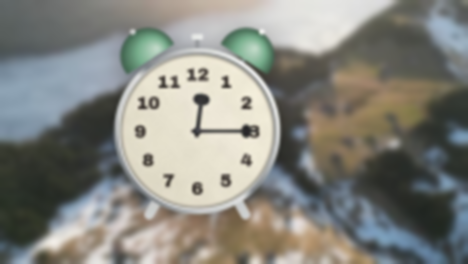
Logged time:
12h15
